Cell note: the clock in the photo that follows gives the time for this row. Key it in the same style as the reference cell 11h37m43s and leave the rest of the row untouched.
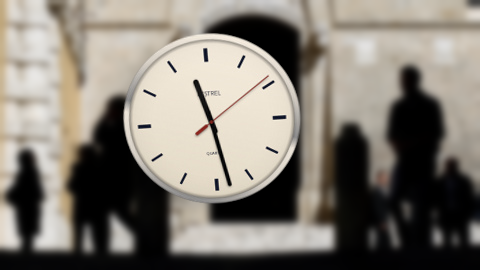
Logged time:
11h28m09s
